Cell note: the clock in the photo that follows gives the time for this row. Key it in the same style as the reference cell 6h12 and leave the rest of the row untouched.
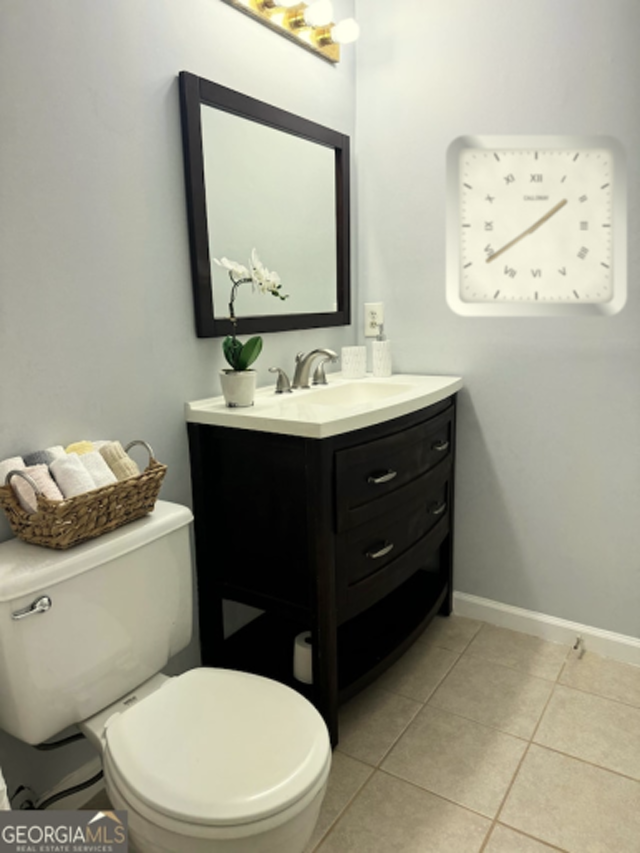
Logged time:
1h39
